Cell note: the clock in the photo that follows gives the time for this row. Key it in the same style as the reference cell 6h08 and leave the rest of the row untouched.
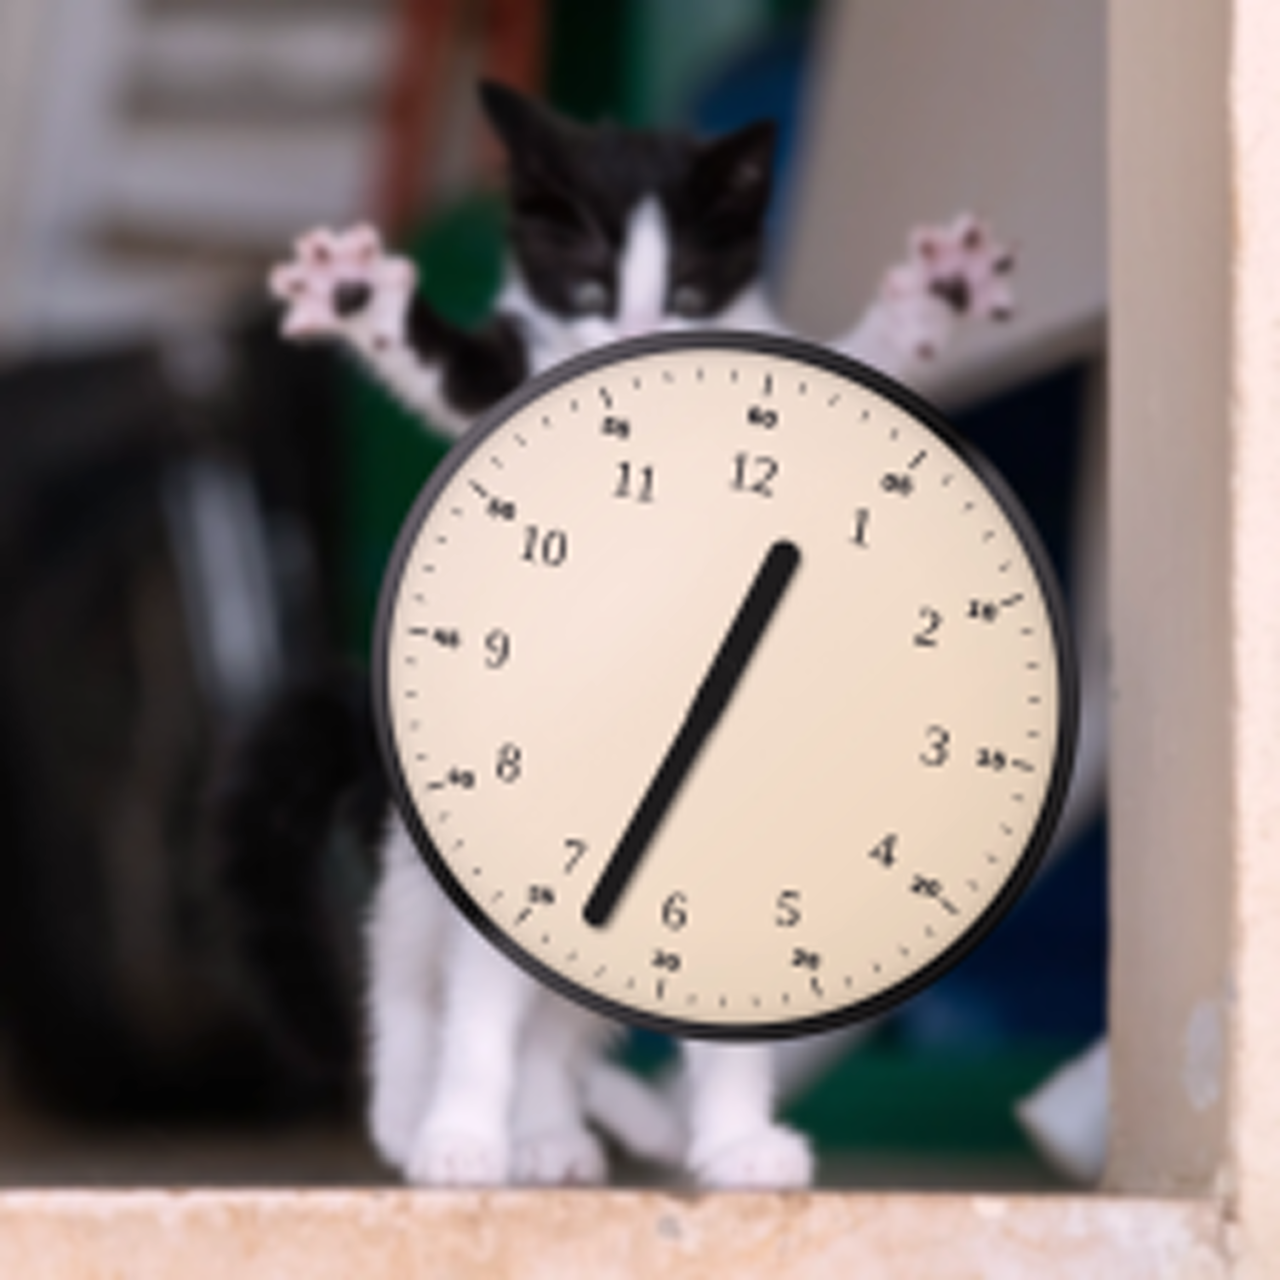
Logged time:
12h33
